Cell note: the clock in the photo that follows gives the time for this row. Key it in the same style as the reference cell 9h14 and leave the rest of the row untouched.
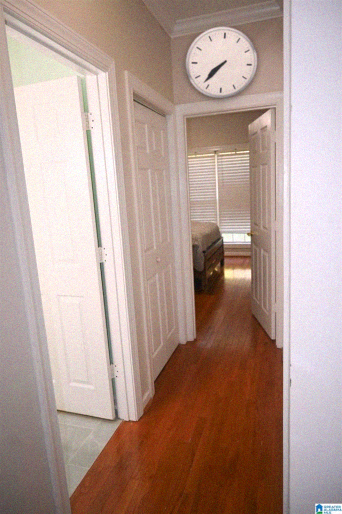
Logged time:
7h37
